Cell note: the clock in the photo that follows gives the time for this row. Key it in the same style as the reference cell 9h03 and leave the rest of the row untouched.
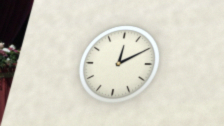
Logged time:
12h10
